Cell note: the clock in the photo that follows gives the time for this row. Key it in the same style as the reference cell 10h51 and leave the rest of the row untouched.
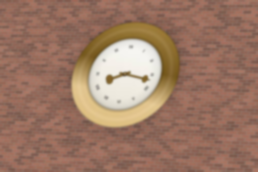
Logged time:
8h17
